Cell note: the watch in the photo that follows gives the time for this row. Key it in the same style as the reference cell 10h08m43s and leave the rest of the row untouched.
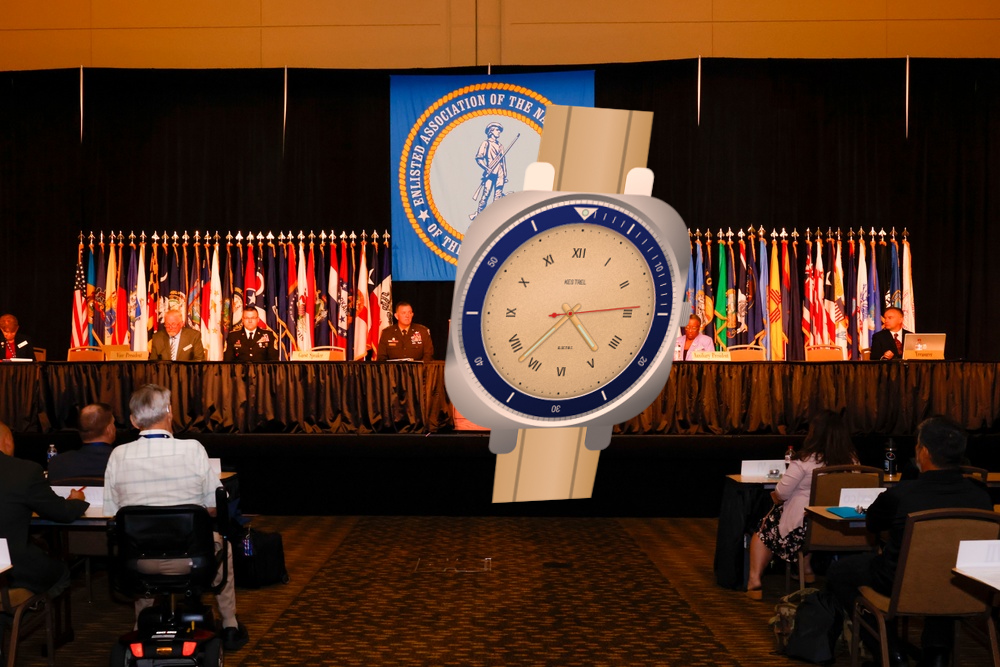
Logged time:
4h37m14s
